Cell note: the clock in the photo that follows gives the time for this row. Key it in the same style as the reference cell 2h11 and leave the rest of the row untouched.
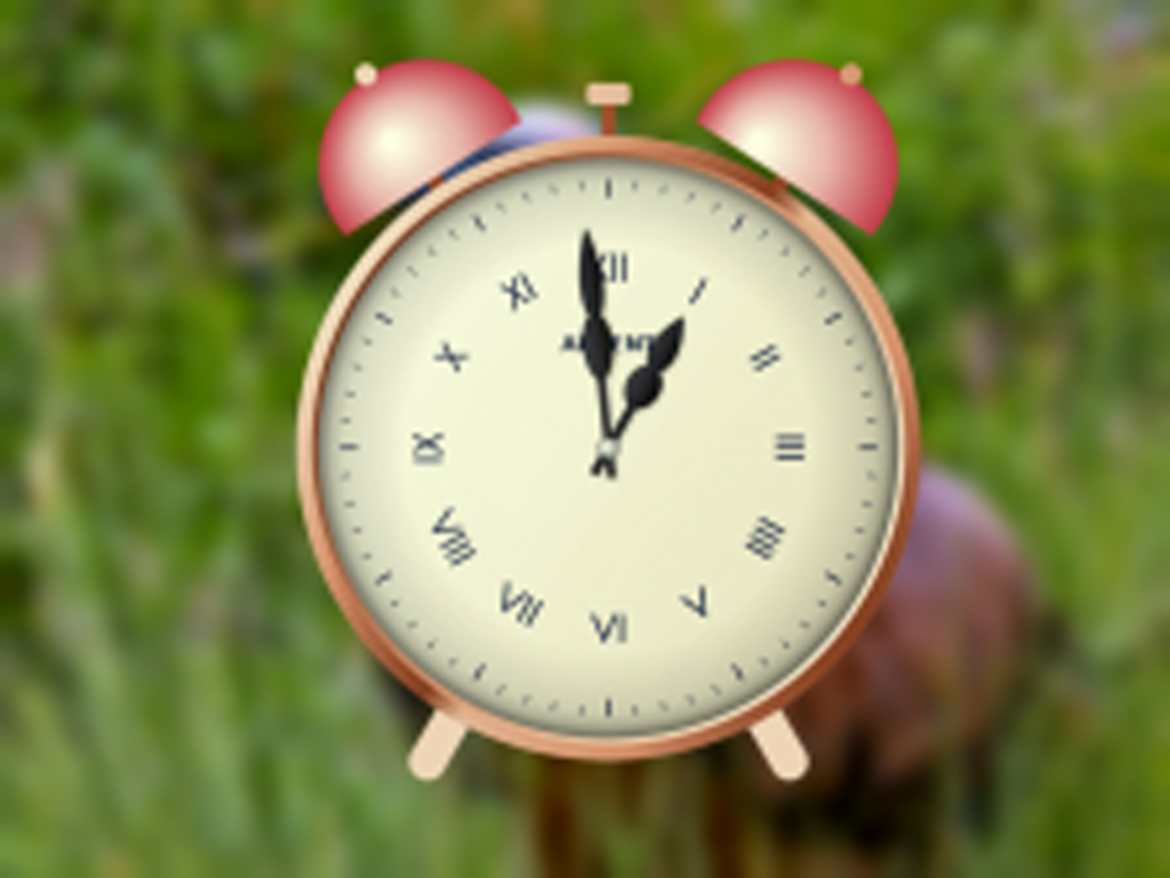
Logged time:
12h59
